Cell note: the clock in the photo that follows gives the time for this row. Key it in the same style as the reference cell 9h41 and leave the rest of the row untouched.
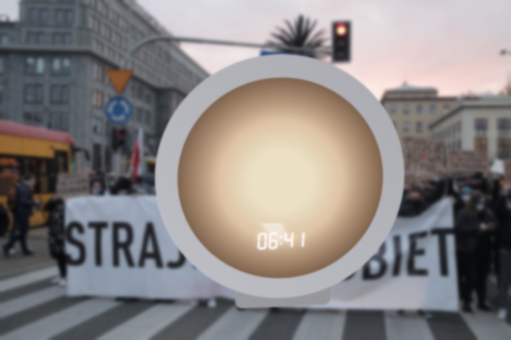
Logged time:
6h41
